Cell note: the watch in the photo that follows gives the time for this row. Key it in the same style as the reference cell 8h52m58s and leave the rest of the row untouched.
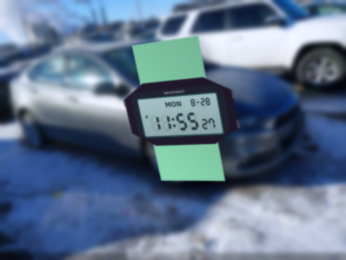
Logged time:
11h55m27s
